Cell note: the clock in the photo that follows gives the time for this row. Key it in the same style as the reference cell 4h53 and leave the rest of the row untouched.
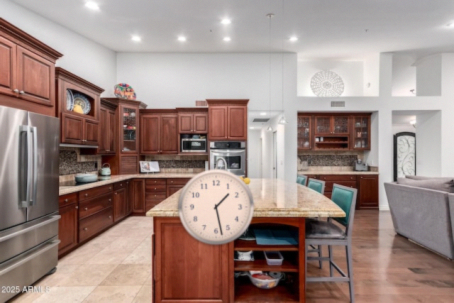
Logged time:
1h28
